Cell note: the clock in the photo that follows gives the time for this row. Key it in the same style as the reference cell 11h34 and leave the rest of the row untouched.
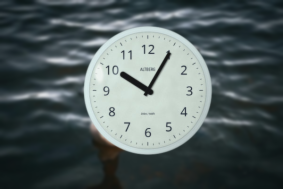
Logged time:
10h05
